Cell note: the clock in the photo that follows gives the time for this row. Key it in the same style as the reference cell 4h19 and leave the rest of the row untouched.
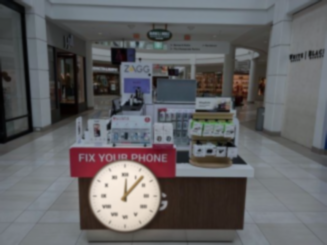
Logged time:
12h07
